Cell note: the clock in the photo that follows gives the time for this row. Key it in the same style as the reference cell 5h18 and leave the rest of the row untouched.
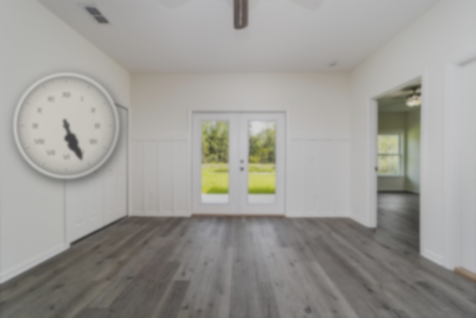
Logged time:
5h26
